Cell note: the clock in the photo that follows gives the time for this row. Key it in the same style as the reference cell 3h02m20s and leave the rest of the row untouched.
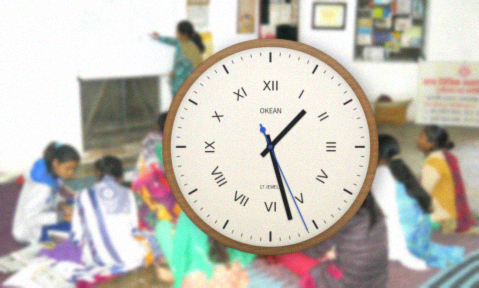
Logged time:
1h27m26s
